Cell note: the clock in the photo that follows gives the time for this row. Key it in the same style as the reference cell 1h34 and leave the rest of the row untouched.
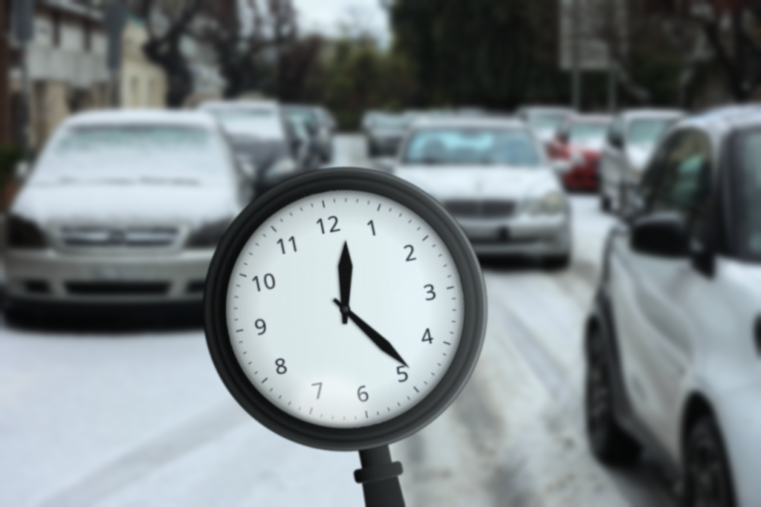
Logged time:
12h24
